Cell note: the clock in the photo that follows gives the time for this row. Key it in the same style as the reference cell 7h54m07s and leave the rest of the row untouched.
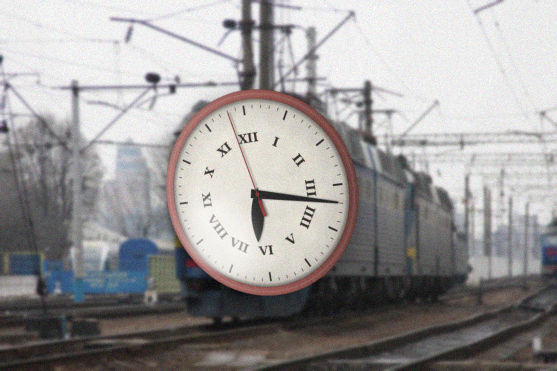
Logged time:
6h16m58s
